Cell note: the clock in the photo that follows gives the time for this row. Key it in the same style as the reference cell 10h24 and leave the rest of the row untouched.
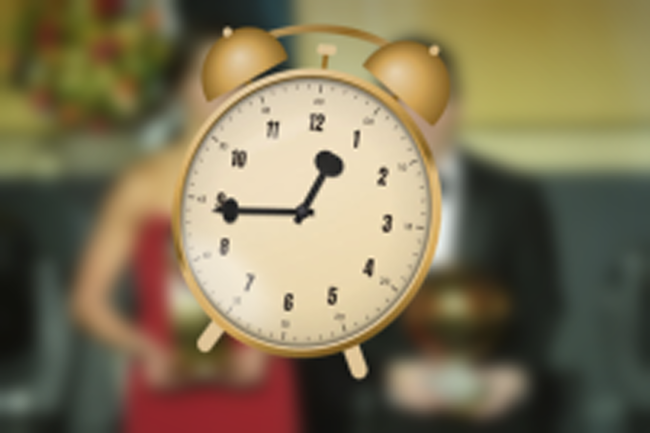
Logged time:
12h44
